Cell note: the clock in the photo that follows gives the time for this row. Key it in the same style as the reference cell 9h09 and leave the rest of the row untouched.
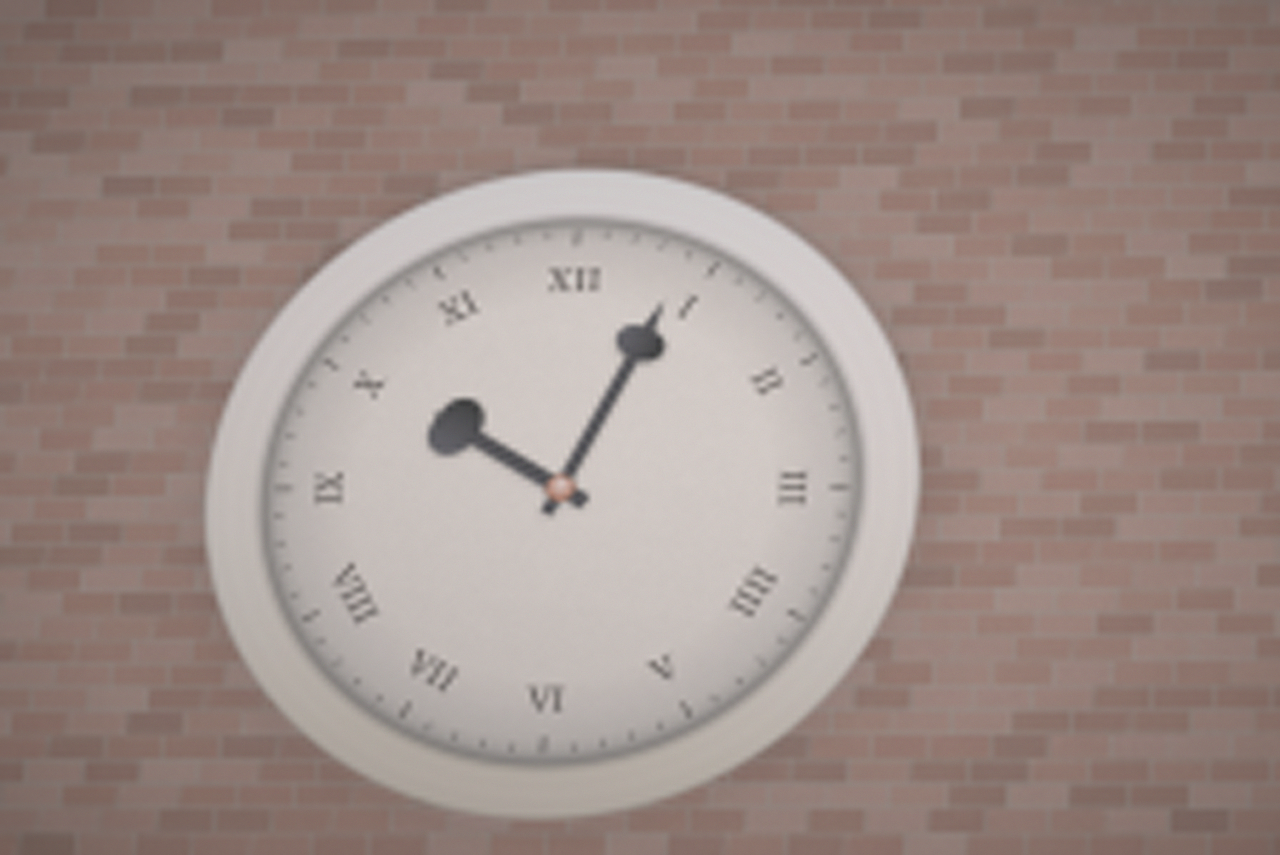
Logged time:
10h04
